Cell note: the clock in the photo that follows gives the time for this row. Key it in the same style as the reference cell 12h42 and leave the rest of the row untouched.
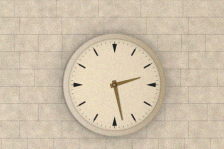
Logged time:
2h28
